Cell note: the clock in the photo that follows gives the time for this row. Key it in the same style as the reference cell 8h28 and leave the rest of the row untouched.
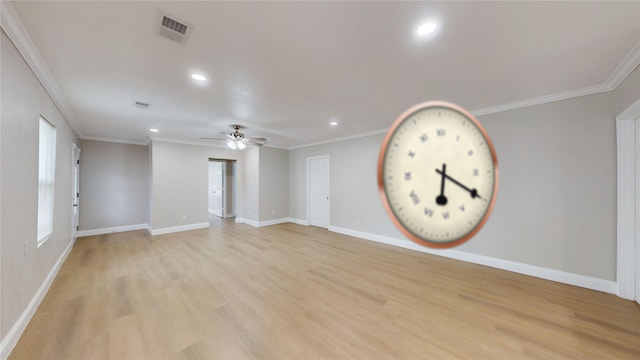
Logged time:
6h20
